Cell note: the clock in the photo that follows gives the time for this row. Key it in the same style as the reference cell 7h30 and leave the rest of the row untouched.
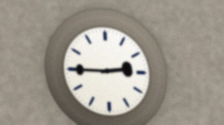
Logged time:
2h45
